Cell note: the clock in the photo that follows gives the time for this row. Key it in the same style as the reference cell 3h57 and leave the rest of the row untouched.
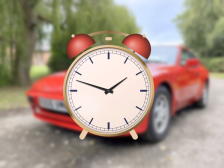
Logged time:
1h48
